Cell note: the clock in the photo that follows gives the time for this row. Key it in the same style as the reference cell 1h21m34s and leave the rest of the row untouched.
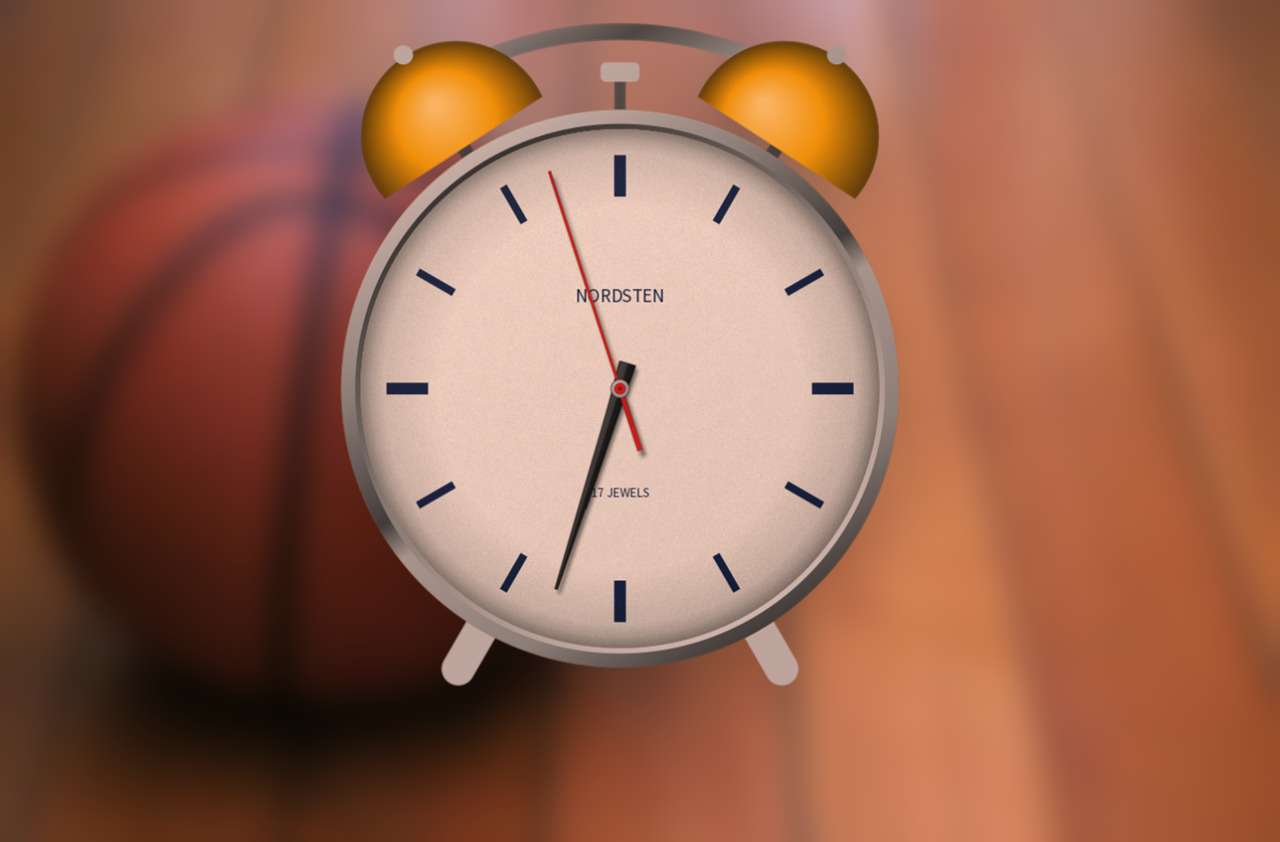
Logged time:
6h32m57s
